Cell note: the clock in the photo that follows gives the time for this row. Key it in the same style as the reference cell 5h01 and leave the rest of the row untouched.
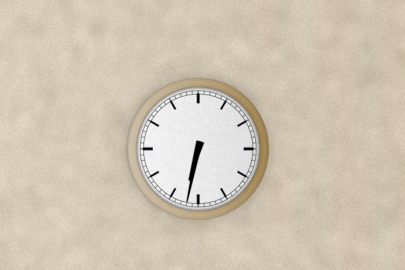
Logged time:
6h32
